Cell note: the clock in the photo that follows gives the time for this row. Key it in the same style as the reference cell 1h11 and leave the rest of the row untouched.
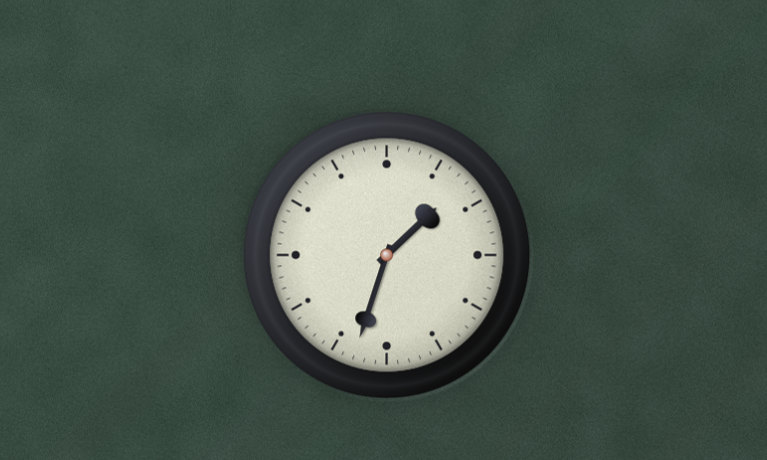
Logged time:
1h33
